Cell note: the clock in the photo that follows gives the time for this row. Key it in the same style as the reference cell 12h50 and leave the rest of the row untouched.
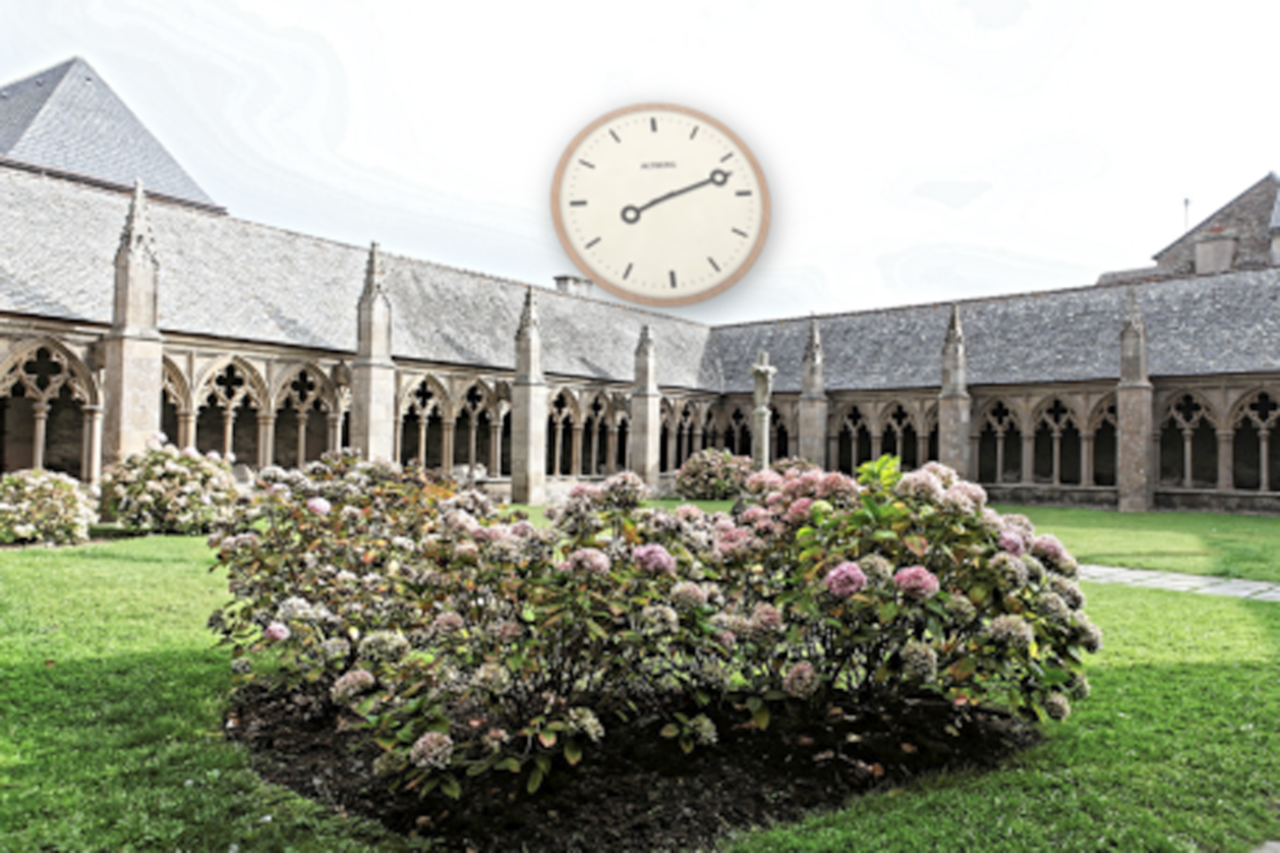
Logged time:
8h12
